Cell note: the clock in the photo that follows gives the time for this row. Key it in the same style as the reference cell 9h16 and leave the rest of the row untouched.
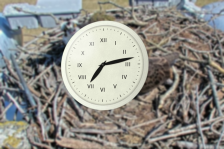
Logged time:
7h13
